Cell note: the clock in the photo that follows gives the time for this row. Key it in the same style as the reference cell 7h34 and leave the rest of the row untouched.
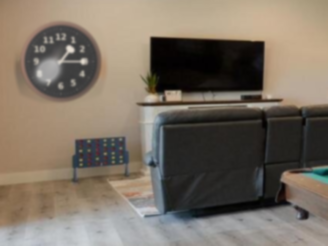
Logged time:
1h15
